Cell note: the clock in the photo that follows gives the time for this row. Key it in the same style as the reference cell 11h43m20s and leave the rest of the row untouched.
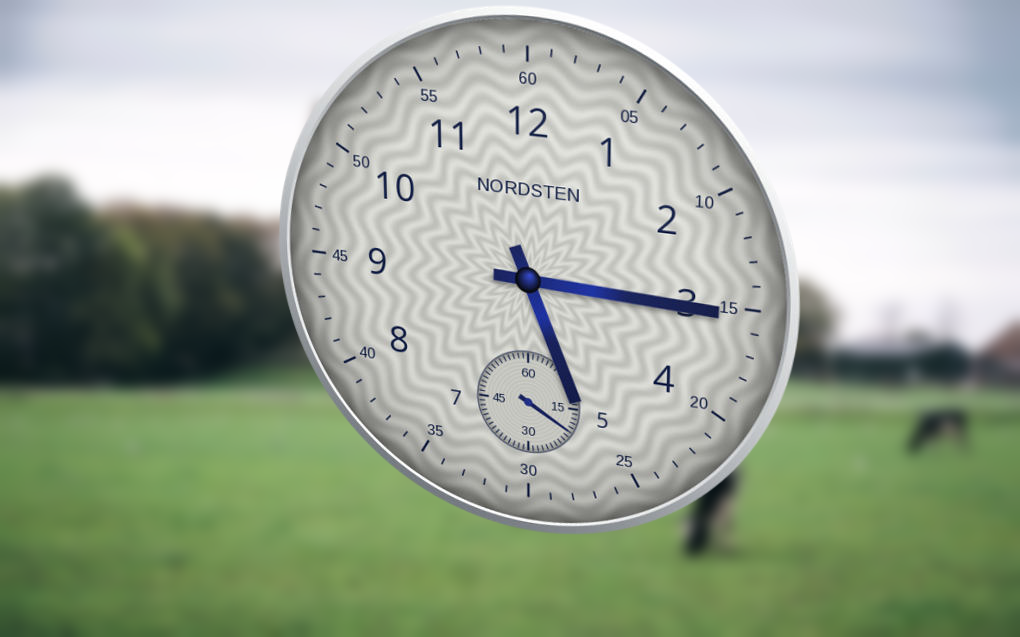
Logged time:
5h15m20s
